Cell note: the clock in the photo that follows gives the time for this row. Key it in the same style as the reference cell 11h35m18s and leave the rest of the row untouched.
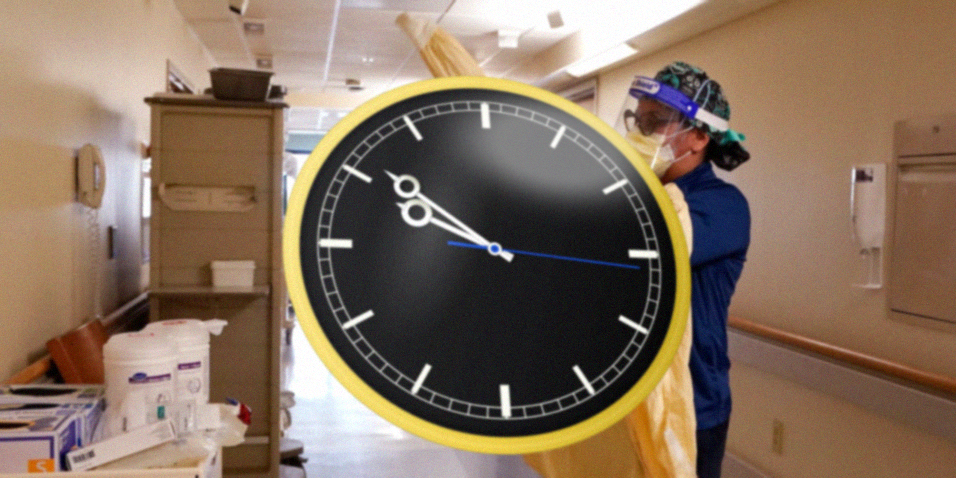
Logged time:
9h51m16s
